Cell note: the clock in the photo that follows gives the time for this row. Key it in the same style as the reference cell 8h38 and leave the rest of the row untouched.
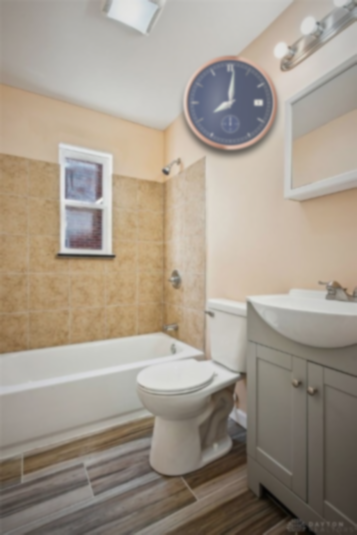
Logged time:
8h01
